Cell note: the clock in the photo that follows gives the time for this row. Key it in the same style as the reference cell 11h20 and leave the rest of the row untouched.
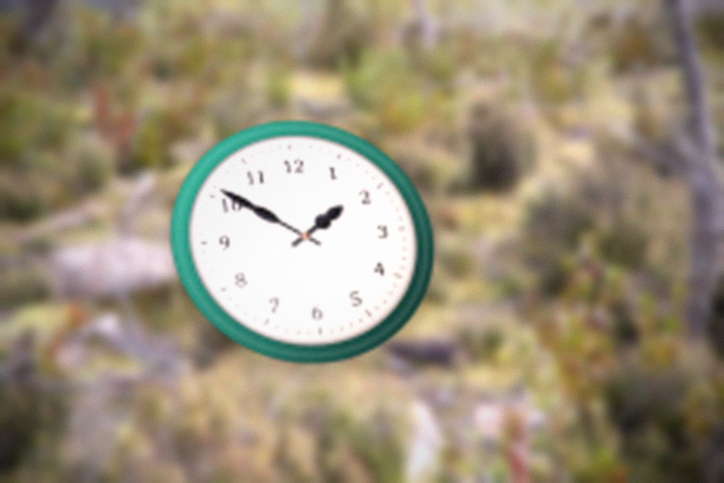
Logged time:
1h51
